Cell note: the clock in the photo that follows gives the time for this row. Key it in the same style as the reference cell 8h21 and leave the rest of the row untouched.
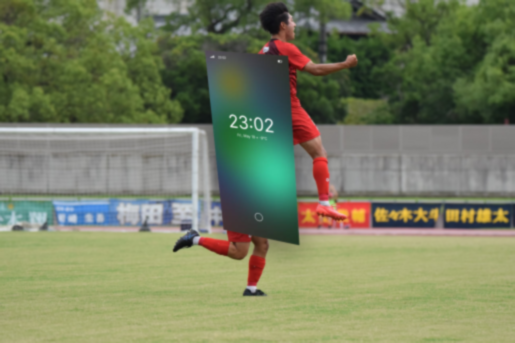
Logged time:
23h02
